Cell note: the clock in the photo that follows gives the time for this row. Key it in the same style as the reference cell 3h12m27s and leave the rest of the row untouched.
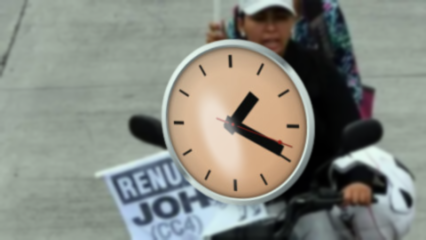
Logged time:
1h19m18s
